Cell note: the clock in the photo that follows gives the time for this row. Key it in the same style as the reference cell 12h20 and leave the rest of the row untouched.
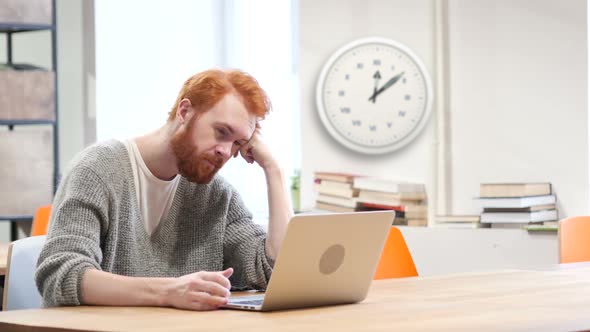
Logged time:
12h08
